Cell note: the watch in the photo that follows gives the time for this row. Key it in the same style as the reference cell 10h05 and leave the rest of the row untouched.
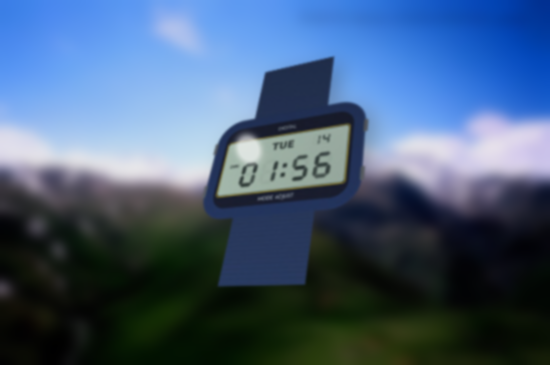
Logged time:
1h56
